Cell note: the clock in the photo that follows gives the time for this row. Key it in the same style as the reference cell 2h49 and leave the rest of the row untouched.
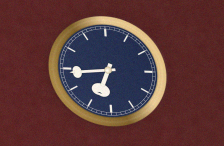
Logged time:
6h44
